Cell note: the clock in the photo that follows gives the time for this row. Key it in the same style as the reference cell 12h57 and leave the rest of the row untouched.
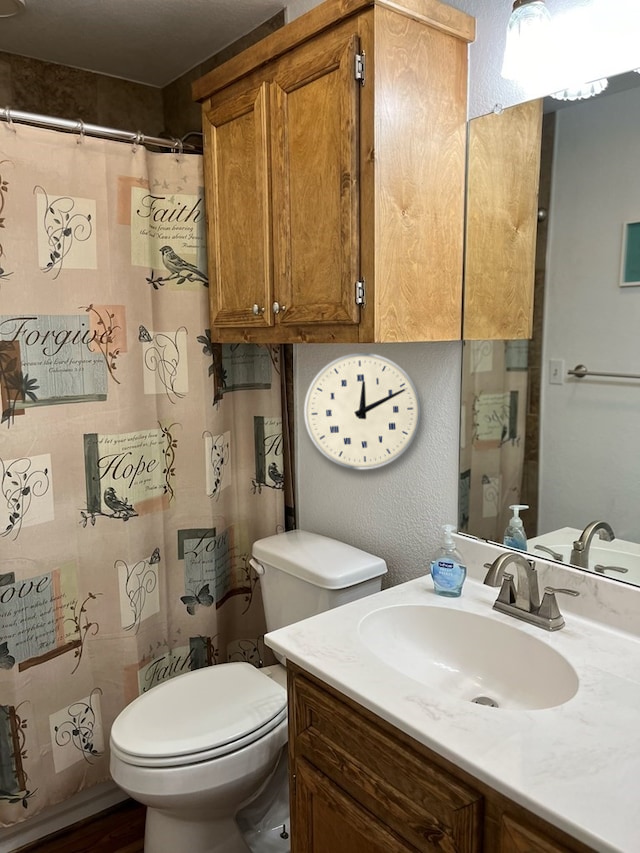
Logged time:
12h11
